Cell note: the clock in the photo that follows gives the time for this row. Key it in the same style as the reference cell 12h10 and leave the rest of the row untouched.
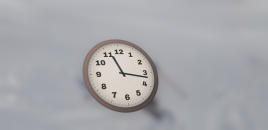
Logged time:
11h17
